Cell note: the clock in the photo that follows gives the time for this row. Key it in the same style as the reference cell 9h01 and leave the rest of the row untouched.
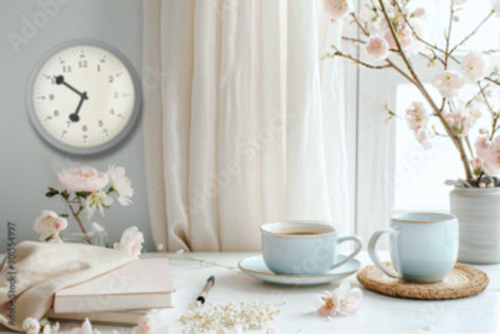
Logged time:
6h51
